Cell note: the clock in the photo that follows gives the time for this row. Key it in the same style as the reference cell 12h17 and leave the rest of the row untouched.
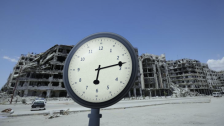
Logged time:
6h13
